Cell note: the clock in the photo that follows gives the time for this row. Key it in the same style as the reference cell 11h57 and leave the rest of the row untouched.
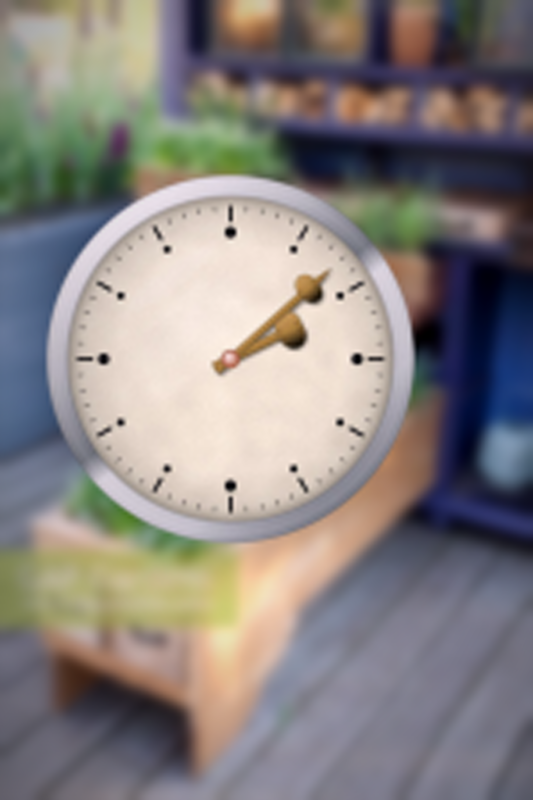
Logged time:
2h08
